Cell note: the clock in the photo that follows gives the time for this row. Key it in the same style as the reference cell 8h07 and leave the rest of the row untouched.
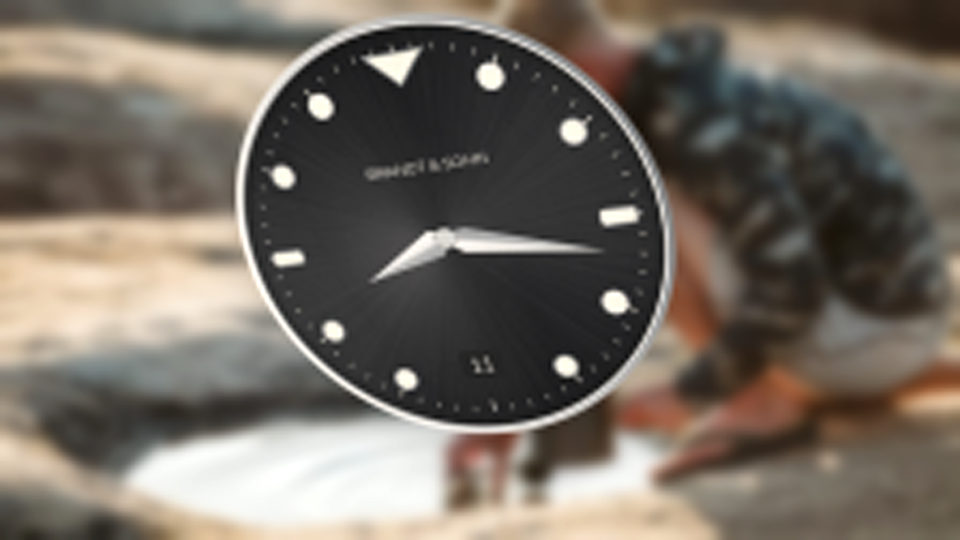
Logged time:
8h17
